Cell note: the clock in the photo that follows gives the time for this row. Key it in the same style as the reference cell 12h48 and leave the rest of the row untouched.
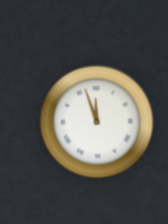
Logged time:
11h57
